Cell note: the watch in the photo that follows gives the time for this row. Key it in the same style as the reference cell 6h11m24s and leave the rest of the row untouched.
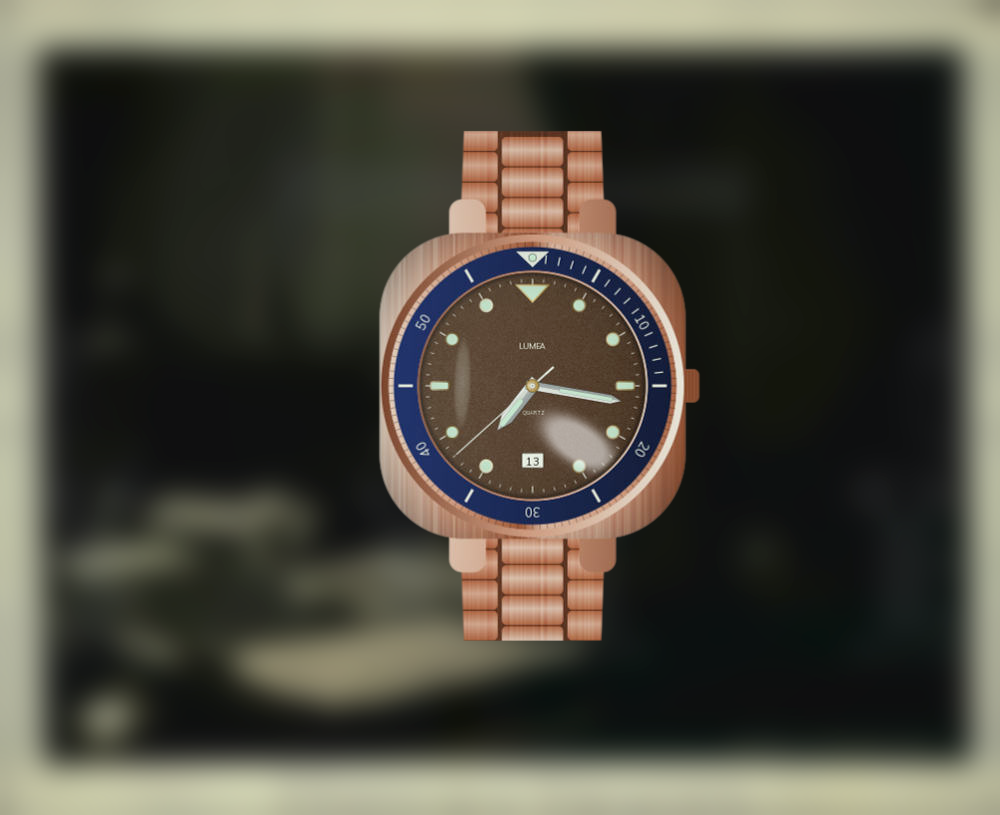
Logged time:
7h16m38s
